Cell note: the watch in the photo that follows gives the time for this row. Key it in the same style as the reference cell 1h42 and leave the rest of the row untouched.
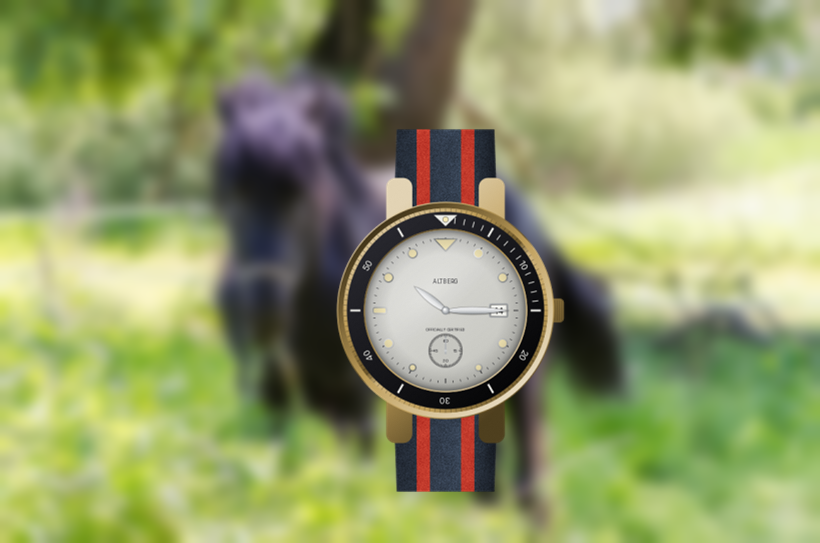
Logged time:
10h15
